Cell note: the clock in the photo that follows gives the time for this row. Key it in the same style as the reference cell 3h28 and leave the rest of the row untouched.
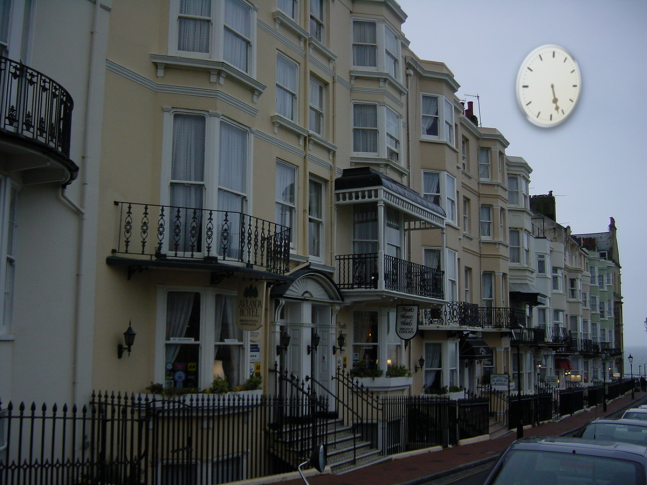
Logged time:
5h27
